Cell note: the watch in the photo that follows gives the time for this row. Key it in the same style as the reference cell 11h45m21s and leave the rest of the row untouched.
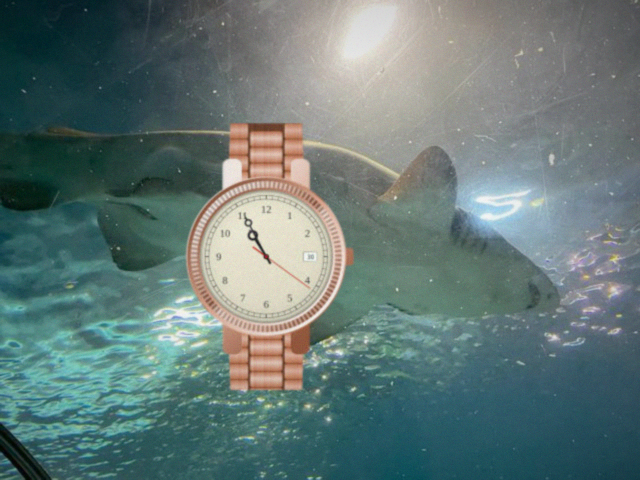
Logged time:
10h55m21s
